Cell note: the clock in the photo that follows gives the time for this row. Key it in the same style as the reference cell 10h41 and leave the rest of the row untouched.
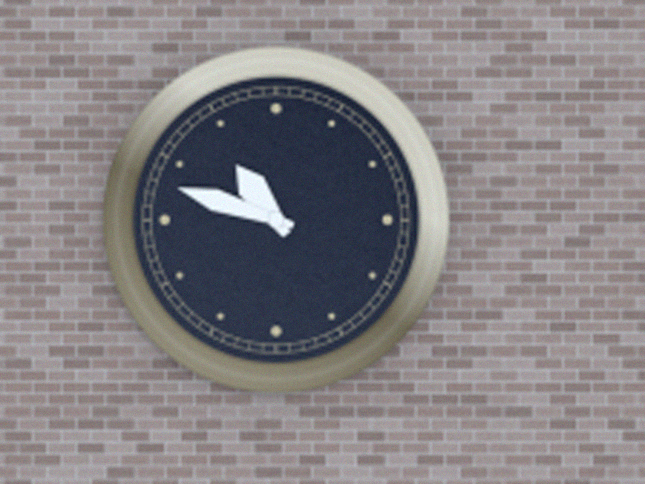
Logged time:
10h48
